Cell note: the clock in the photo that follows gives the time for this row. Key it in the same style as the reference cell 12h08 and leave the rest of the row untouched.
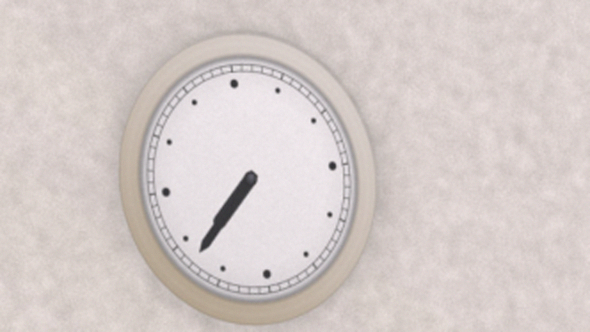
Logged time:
7h38
